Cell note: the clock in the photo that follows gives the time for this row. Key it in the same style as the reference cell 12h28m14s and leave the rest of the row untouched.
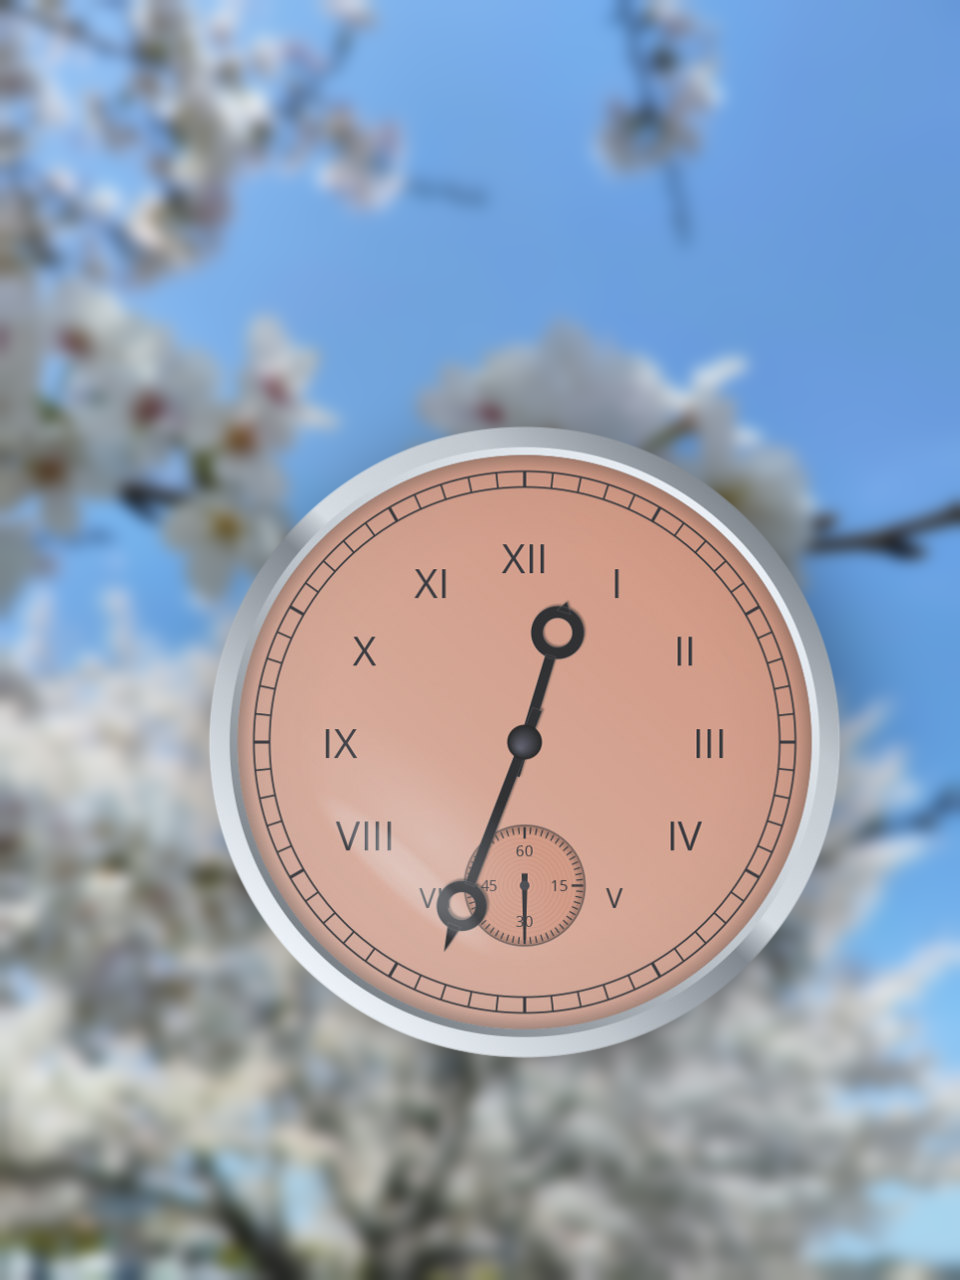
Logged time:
12h33m30s
